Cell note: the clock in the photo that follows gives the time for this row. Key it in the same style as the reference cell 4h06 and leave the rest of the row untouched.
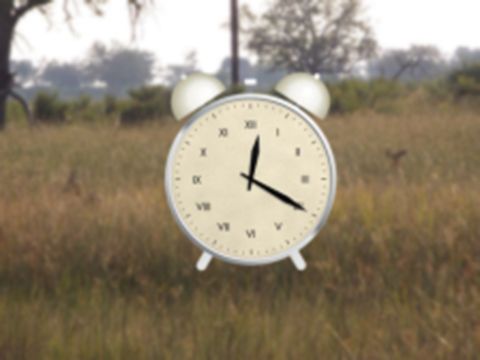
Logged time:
12h20
